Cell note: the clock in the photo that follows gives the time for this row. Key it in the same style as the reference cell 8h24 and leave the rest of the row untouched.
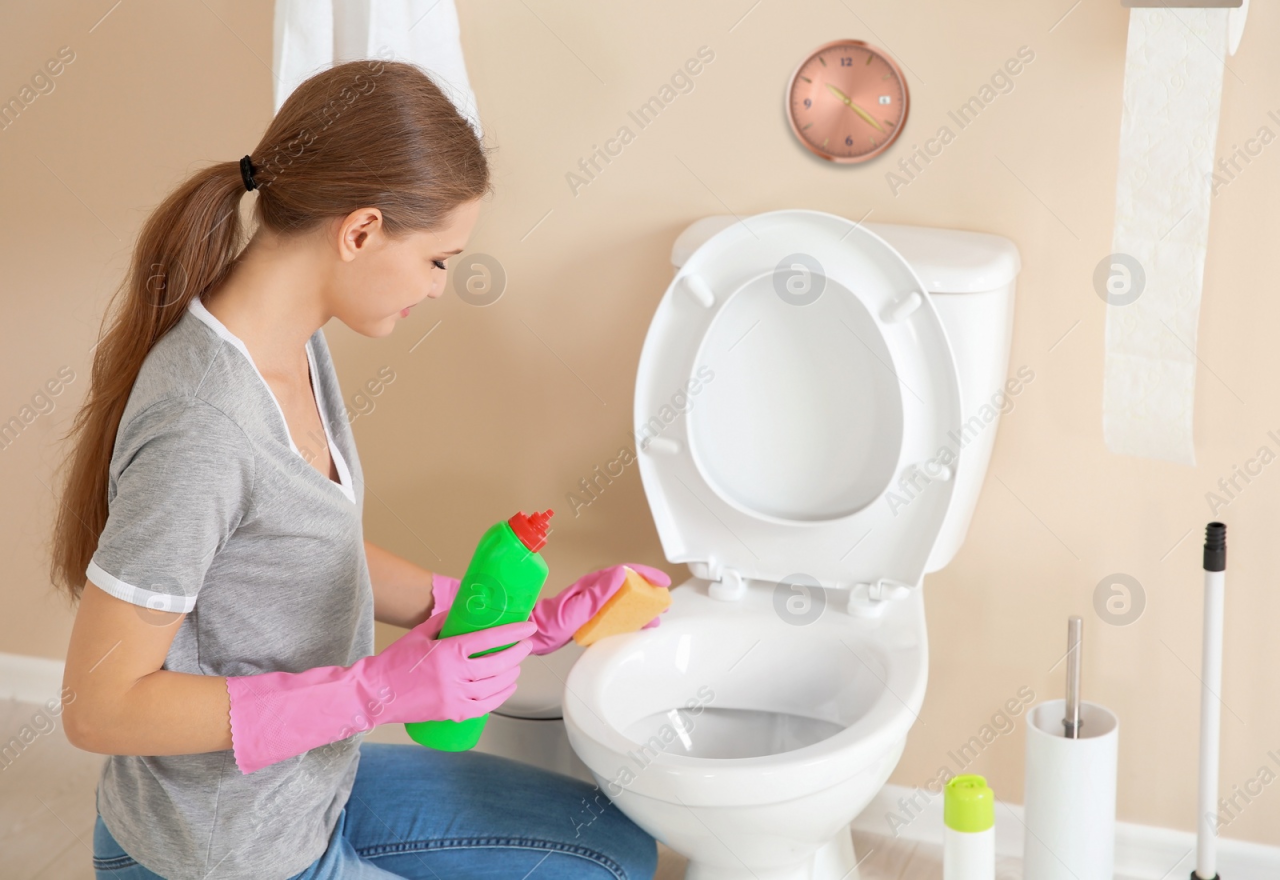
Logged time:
10h22
